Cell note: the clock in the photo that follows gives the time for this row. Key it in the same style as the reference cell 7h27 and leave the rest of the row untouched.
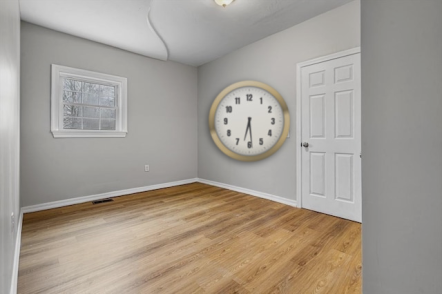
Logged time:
6h29
